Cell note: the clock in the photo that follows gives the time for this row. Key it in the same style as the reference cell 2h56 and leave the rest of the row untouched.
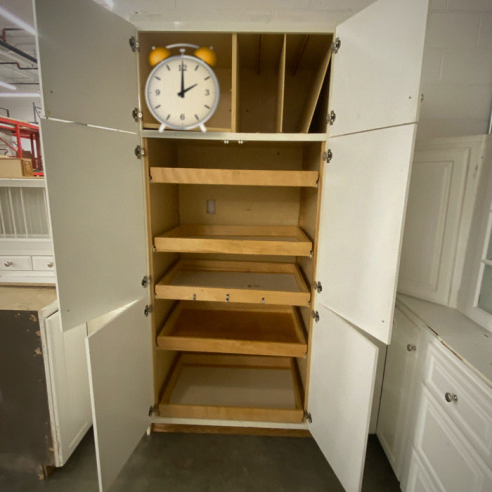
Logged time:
2h00
